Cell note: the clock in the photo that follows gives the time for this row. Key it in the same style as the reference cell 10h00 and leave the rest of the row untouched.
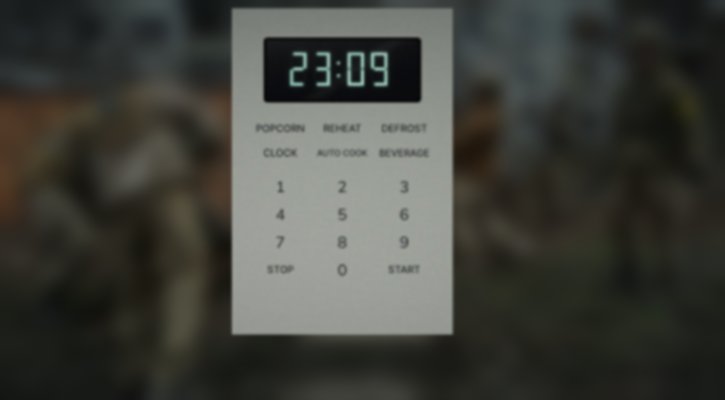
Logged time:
23h09
